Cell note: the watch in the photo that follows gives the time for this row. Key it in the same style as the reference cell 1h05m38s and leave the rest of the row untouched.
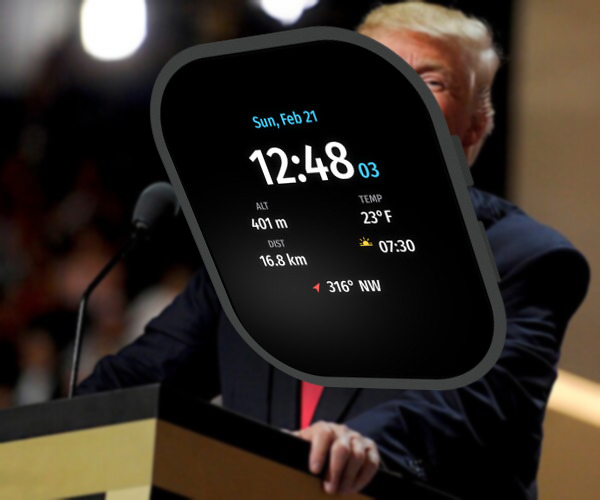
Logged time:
12h48m03s
